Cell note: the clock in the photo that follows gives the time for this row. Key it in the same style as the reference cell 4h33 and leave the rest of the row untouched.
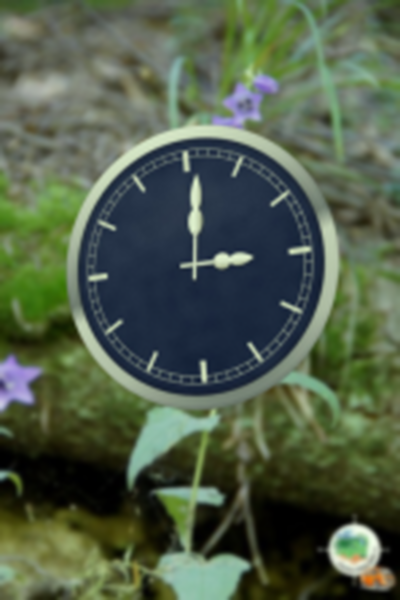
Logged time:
3h01
